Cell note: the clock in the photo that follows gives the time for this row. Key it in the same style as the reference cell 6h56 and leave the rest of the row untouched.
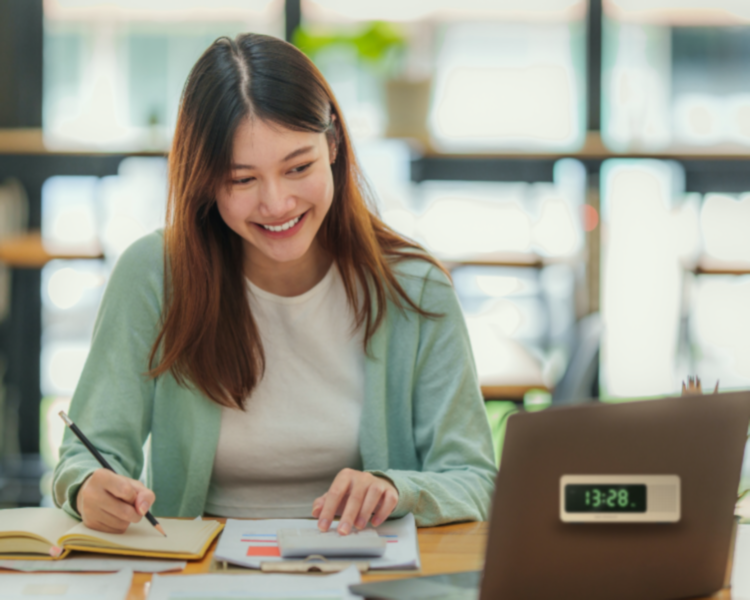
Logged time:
13h28
